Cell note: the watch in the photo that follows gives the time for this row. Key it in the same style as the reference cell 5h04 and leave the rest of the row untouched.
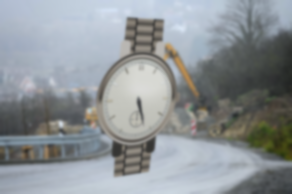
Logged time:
5h27
